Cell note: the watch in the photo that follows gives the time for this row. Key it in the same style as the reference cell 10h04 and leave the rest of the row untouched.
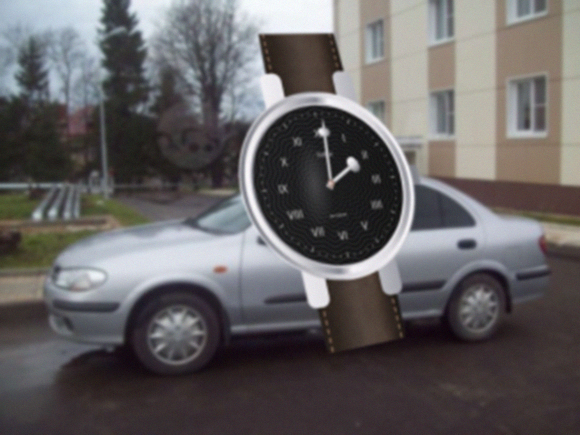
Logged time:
2h01
